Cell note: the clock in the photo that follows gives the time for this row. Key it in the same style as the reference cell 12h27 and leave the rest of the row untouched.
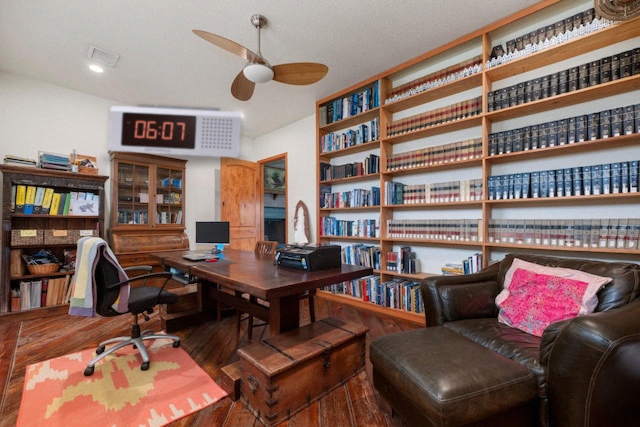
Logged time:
6h07
